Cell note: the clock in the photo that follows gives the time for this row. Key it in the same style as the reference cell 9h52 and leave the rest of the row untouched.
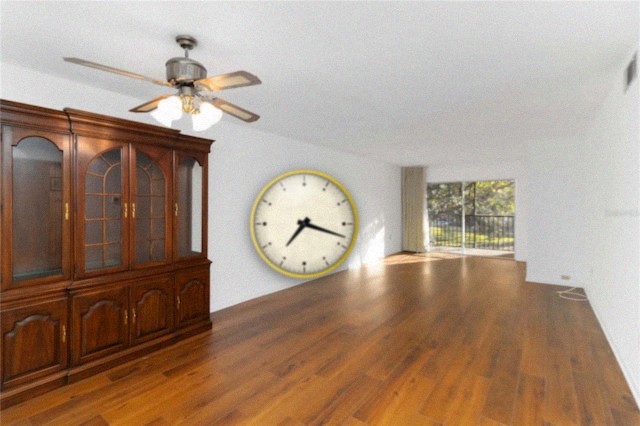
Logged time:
7h18
